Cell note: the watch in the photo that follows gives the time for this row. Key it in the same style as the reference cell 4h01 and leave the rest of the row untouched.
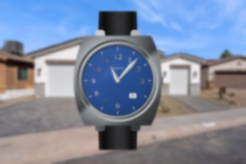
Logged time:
11h07
